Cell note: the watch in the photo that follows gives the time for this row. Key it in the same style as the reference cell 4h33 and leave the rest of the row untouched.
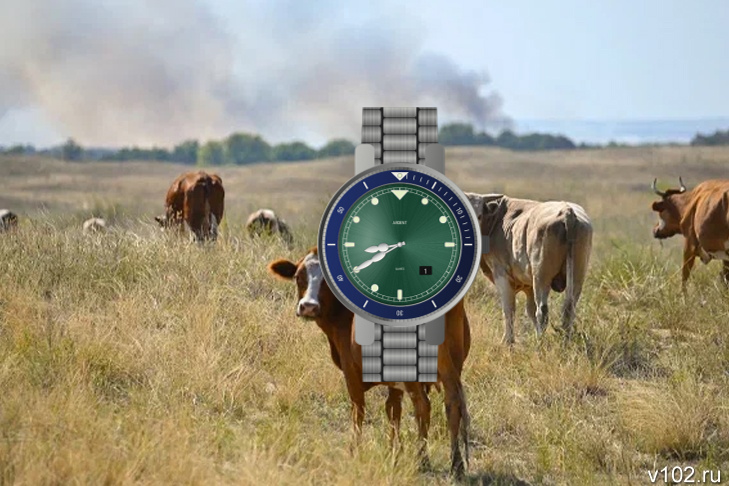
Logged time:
8h40
